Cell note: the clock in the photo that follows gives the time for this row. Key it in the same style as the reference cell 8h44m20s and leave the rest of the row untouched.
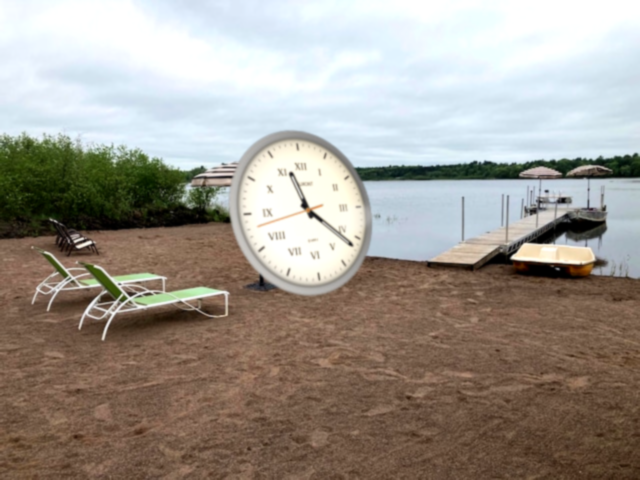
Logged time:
11h21m43s
